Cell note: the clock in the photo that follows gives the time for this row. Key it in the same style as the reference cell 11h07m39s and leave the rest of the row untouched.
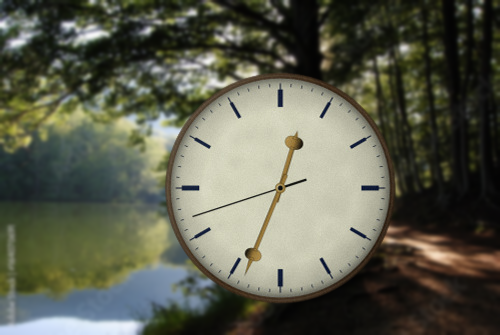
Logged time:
12h33m42s
